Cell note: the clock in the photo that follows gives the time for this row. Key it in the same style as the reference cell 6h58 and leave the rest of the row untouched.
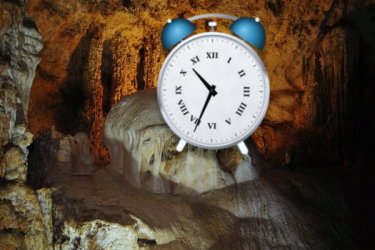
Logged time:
10h34
